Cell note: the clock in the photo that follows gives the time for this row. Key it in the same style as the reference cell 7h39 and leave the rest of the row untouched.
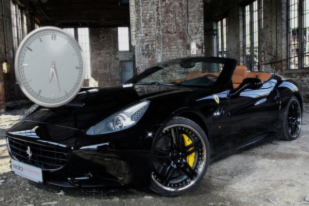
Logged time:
6h27
